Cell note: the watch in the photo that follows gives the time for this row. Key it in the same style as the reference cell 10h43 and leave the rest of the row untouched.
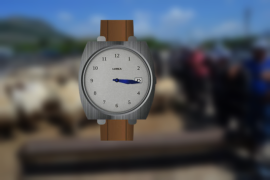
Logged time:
3h16
